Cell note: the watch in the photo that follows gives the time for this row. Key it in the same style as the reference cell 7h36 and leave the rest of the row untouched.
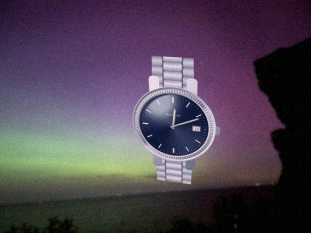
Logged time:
12h11
